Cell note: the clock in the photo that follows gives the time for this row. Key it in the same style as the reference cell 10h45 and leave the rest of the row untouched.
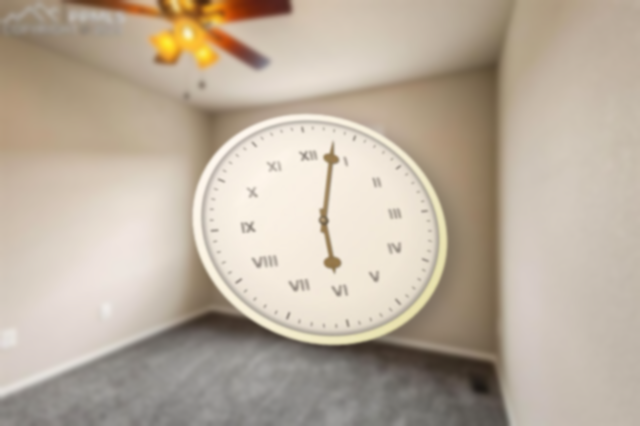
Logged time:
6h03
